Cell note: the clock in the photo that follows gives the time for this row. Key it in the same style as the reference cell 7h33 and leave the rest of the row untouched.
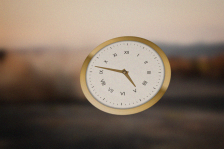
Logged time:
4h47
